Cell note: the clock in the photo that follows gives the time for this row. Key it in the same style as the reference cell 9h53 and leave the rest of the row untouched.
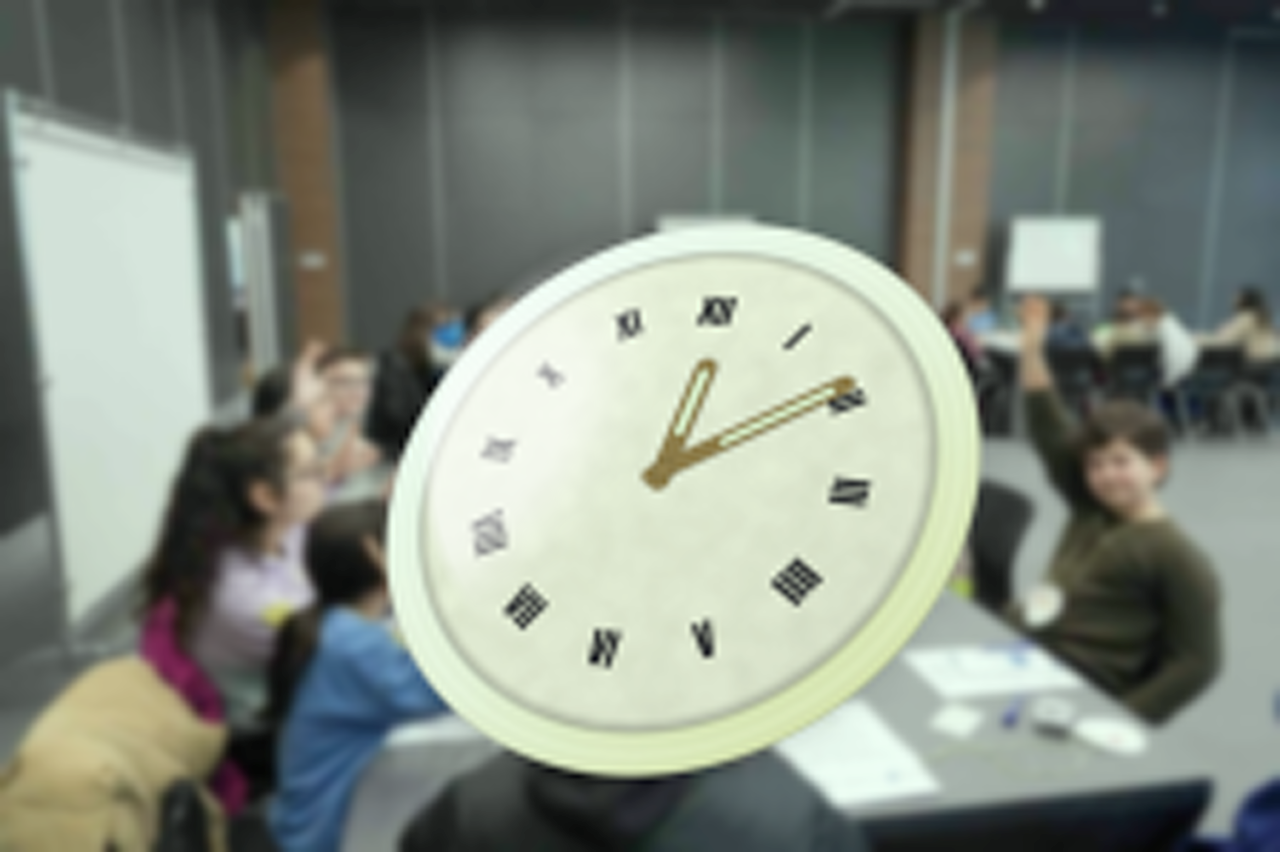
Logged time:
12h09
